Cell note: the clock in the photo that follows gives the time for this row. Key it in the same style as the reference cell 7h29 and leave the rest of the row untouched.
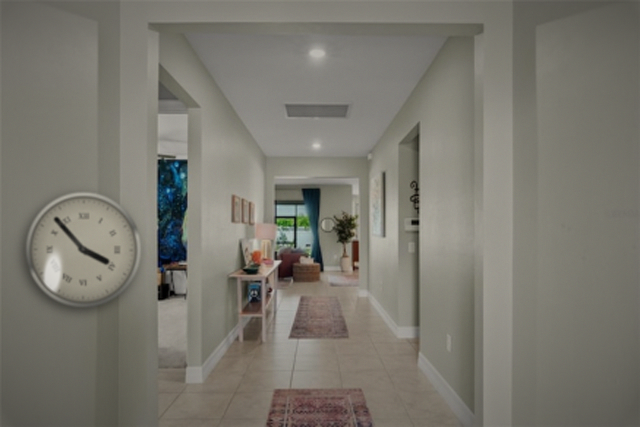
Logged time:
3h53
